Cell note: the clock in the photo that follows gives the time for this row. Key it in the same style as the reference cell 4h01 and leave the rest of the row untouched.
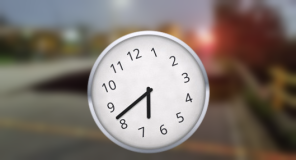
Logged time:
6h42
